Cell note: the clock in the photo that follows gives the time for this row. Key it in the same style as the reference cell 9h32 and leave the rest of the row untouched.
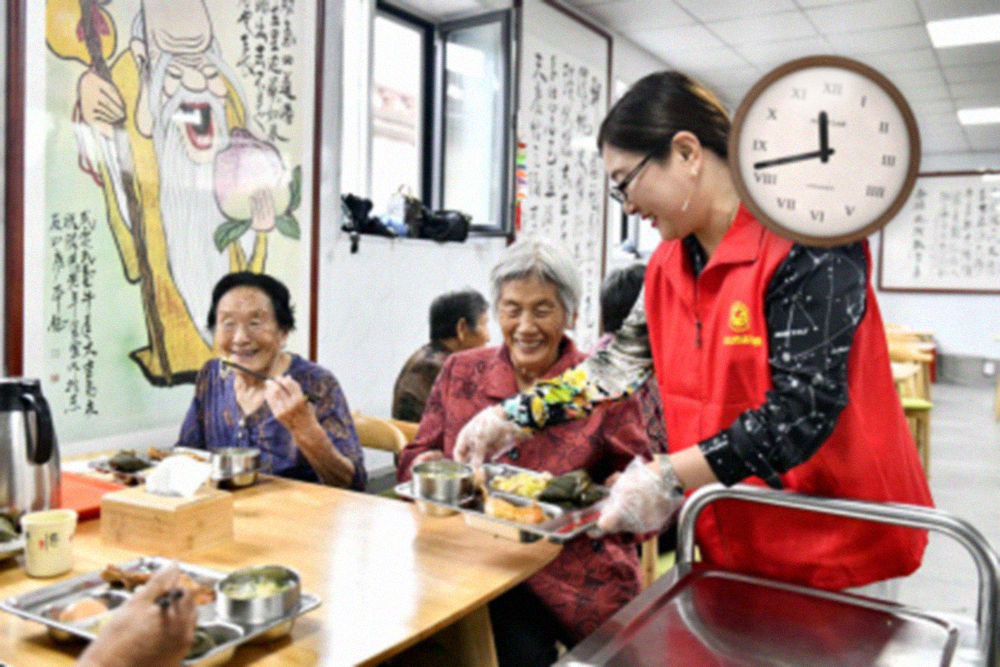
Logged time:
11h42
